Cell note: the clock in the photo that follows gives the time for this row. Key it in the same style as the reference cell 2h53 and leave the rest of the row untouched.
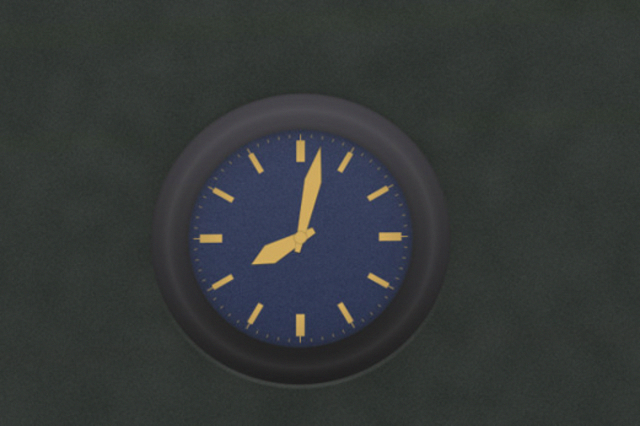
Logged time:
8h02
